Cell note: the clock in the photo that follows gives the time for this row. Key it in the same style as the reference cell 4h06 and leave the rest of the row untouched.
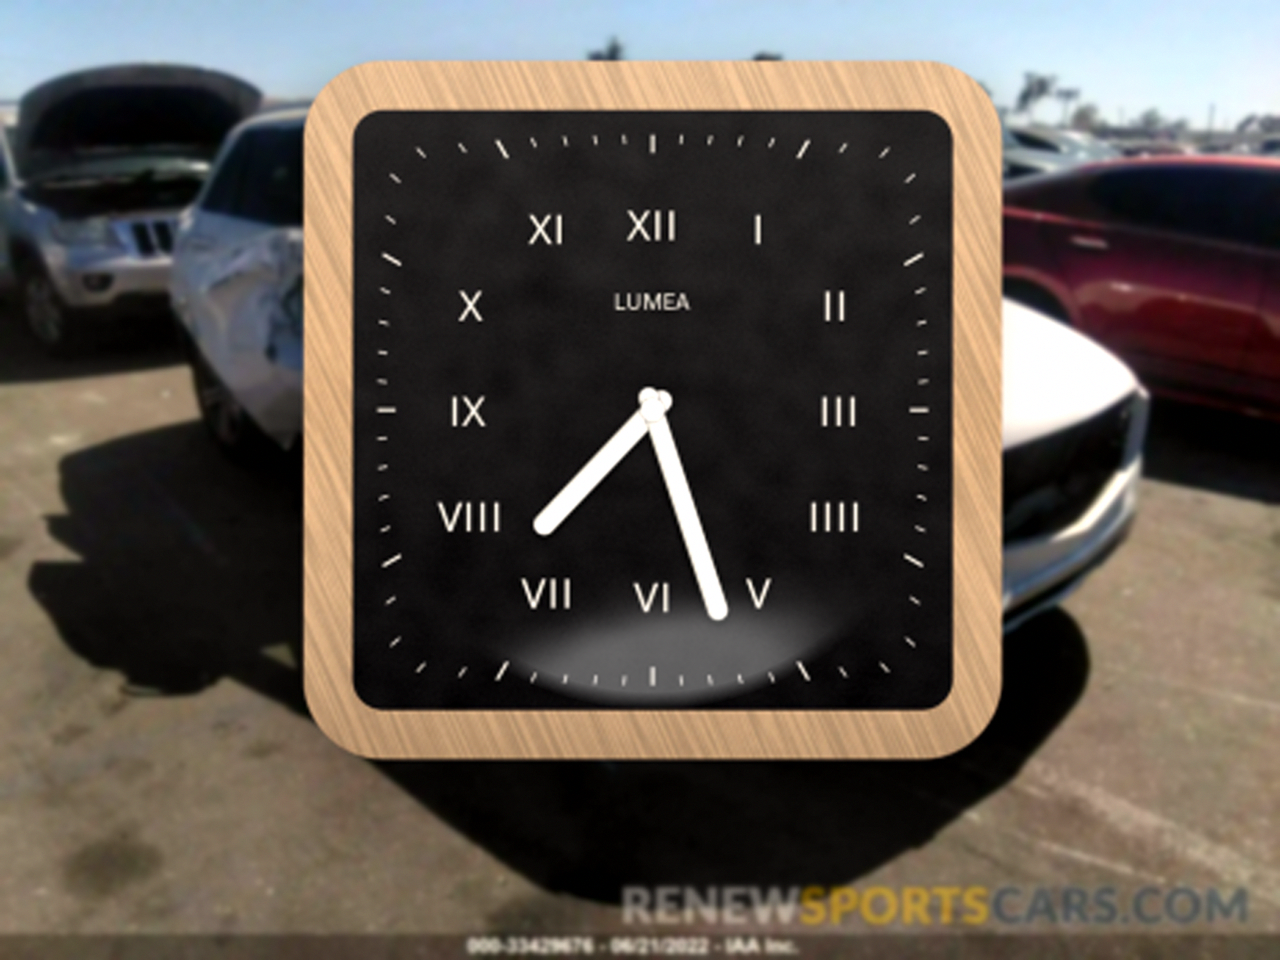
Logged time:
7h27
